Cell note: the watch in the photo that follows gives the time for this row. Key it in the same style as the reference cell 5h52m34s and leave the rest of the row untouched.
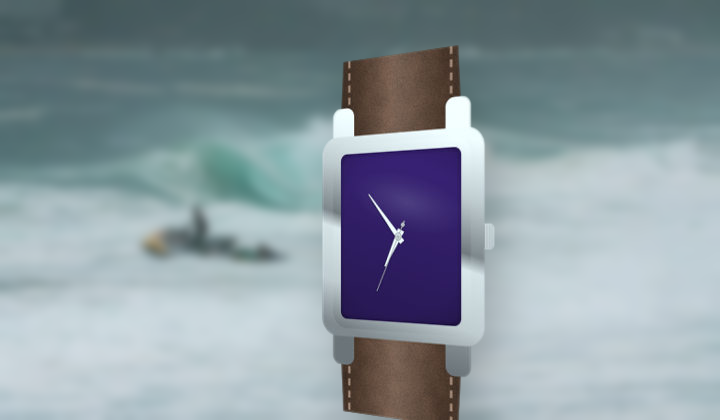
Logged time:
6h53m34s
